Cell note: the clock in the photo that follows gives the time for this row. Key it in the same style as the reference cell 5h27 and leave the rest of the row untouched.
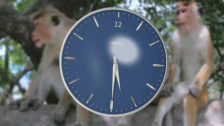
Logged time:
5h30
